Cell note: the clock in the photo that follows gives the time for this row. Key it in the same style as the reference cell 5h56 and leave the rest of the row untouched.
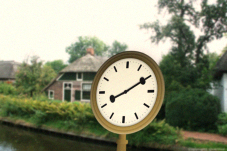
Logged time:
8h10
